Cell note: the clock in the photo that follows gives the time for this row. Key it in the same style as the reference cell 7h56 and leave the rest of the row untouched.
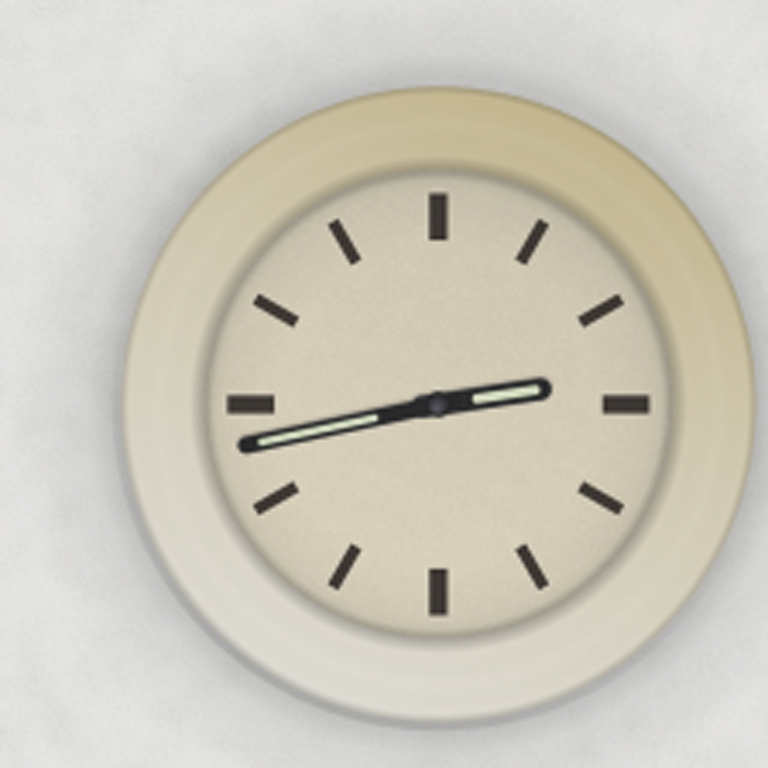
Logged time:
2h43
